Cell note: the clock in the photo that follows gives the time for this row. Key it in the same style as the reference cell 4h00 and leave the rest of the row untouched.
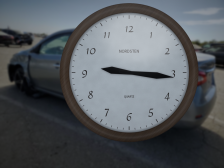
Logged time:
9h16
